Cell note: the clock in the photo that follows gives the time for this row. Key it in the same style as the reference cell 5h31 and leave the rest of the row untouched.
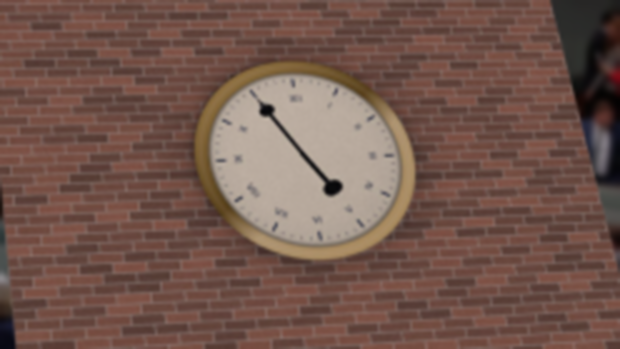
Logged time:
4h55
